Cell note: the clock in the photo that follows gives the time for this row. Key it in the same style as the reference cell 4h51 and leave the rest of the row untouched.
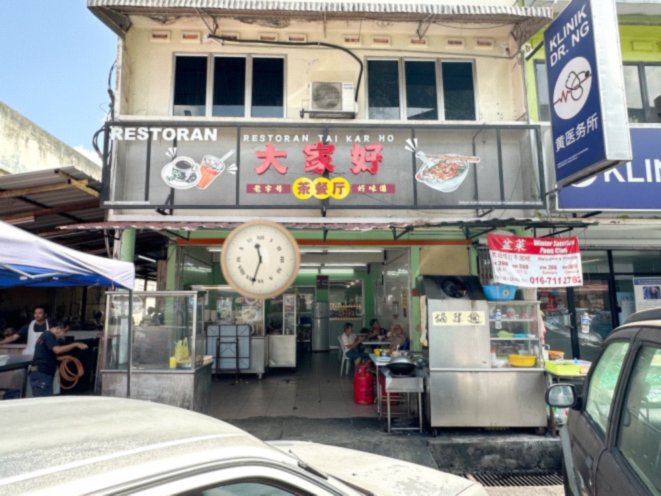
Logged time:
11h33
